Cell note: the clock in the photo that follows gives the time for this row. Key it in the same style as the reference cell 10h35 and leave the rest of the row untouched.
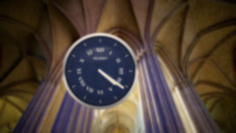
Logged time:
4h21
